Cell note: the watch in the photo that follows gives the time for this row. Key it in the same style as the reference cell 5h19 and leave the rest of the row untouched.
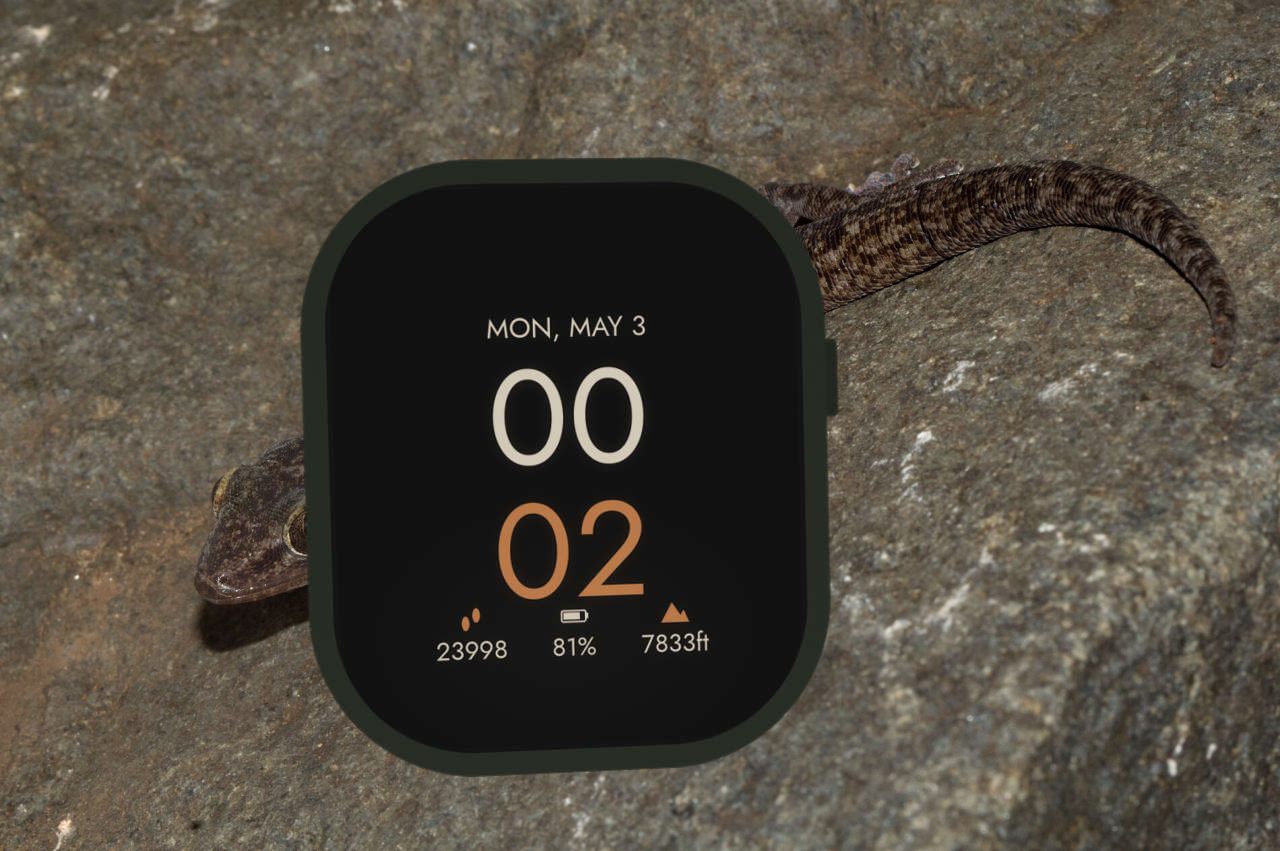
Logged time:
0h02
